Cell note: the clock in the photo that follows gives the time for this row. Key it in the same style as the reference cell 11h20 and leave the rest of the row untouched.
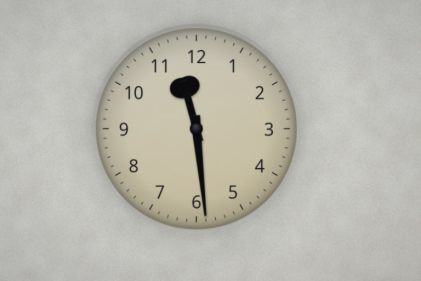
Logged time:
11h29
